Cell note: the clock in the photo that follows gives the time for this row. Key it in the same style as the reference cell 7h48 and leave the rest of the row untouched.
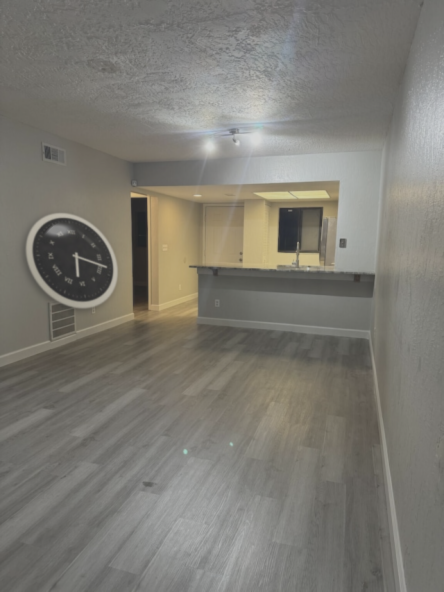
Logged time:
6h18
